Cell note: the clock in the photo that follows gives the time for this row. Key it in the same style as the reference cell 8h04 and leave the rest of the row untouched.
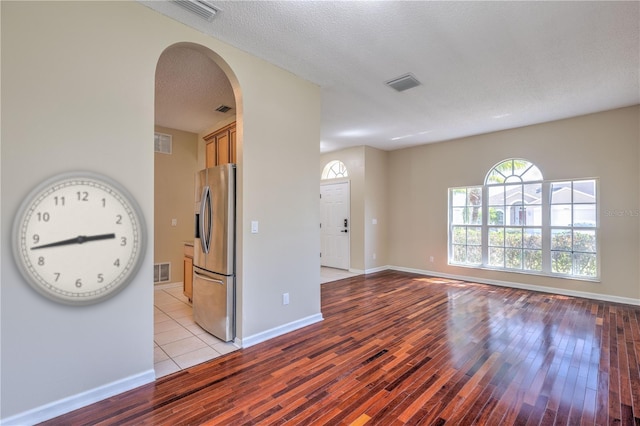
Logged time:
2h43
